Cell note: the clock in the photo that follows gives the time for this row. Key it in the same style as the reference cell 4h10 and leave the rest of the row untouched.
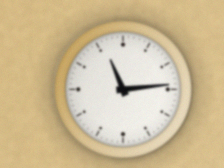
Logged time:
11h14
